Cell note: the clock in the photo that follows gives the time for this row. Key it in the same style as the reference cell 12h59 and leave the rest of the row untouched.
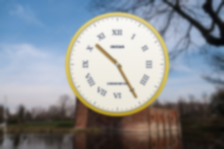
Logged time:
10h25
